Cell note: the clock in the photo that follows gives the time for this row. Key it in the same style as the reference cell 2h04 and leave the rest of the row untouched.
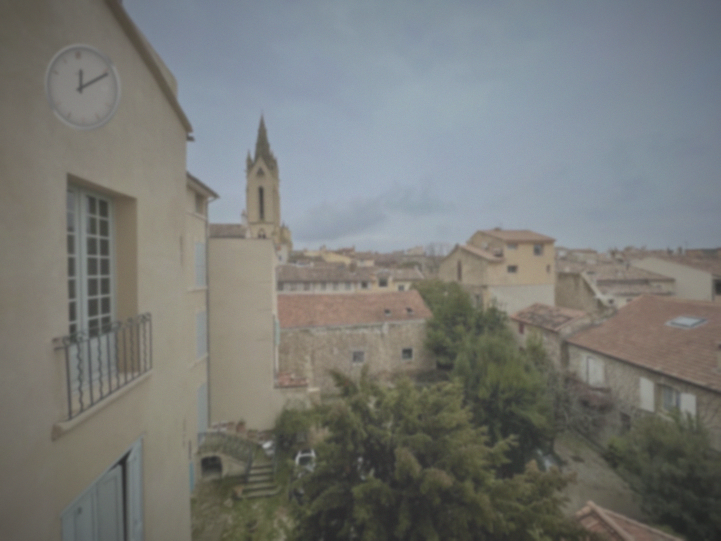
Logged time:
12h11
